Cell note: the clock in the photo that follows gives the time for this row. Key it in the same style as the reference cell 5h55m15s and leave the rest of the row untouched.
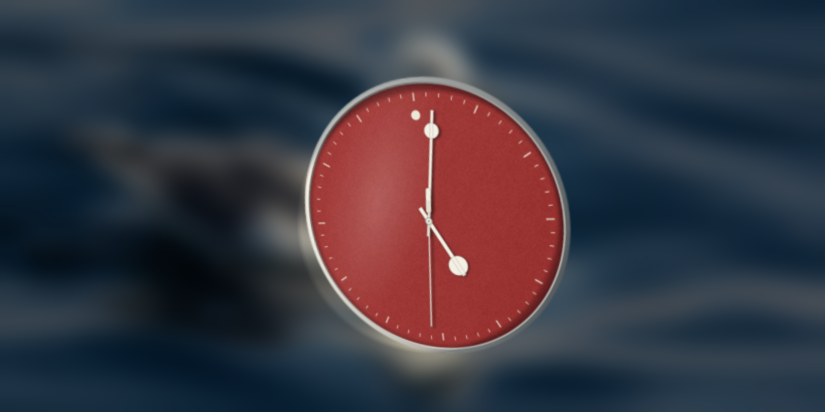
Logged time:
5h01m31s
